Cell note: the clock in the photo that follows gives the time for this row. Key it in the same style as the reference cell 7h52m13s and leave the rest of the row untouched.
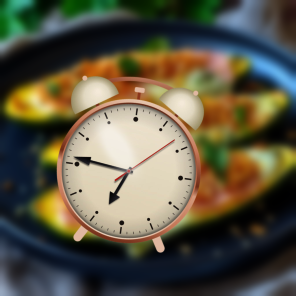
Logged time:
6h46m08s
